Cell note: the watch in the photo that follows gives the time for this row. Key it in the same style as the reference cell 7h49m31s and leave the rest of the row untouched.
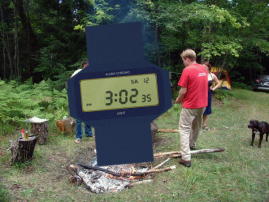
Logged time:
3h02m35s
